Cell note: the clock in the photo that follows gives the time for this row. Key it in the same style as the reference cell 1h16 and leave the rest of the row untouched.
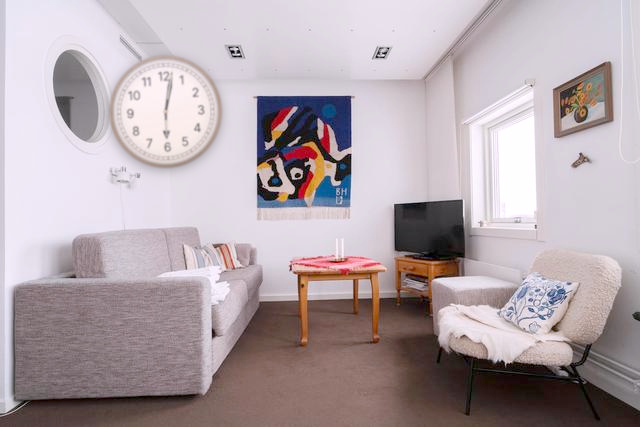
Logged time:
6h02
